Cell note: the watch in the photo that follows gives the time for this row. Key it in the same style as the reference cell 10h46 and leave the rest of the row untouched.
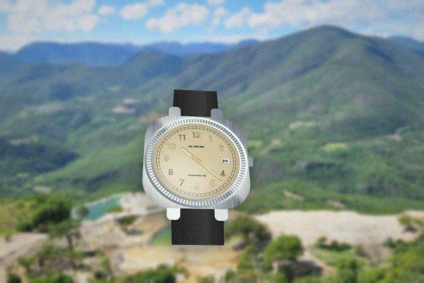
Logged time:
10h22
